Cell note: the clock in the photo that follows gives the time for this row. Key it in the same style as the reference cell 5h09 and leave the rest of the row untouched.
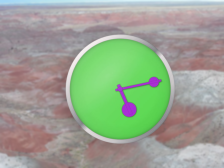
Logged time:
5h13
